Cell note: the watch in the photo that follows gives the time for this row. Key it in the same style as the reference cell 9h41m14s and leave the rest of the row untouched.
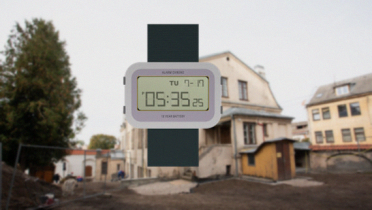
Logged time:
5h35m25s
